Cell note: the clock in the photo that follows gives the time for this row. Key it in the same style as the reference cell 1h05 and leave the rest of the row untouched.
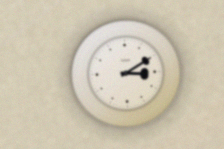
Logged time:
3h10
